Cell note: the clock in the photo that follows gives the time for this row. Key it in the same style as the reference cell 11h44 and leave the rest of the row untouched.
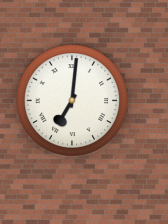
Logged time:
7h01
